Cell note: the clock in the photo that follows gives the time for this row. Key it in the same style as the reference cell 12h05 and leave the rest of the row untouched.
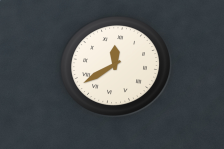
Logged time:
11h38
